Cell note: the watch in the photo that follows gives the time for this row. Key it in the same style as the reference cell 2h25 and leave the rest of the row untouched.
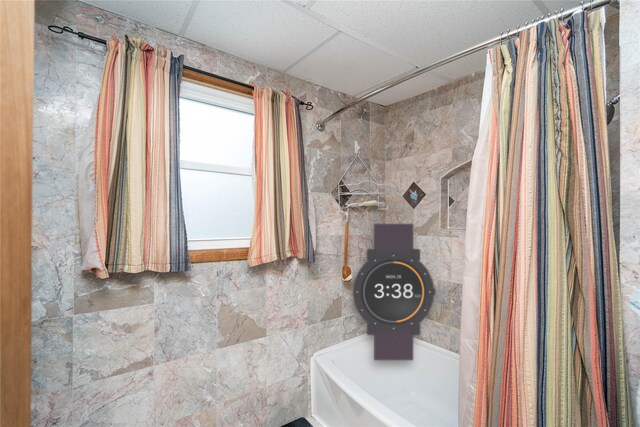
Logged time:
3h38
